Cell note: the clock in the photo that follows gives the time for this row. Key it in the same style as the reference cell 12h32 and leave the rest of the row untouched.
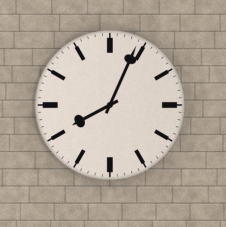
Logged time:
8h04
